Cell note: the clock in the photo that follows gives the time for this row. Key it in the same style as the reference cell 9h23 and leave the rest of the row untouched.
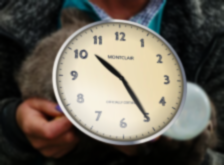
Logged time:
10h25
